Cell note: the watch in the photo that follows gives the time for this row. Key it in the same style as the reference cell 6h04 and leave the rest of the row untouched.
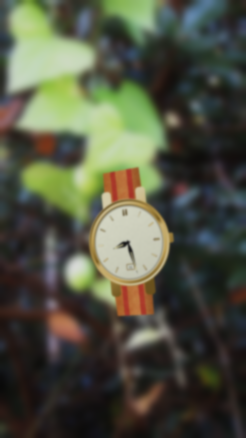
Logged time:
8h28
